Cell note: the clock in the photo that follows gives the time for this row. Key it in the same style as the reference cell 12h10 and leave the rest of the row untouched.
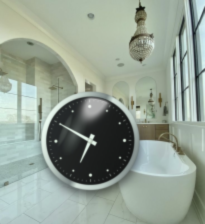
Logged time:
6h50
